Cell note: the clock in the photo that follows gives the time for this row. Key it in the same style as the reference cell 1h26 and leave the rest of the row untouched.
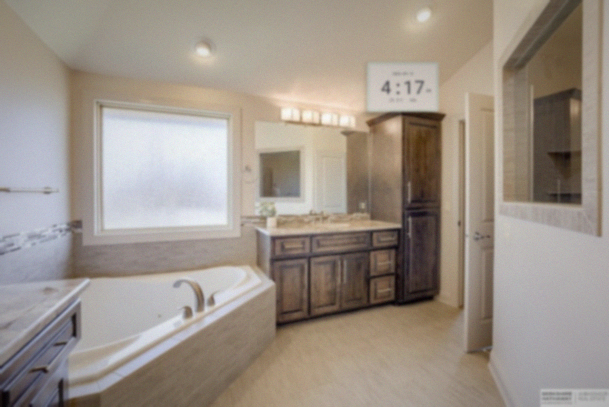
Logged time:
4h17
